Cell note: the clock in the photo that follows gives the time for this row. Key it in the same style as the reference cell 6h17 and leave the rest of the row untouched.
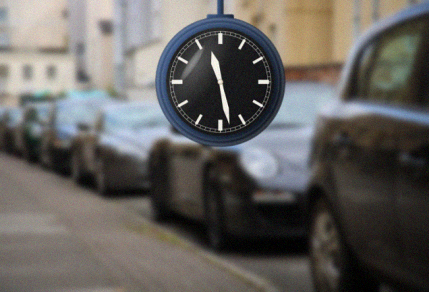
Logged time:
11h28
